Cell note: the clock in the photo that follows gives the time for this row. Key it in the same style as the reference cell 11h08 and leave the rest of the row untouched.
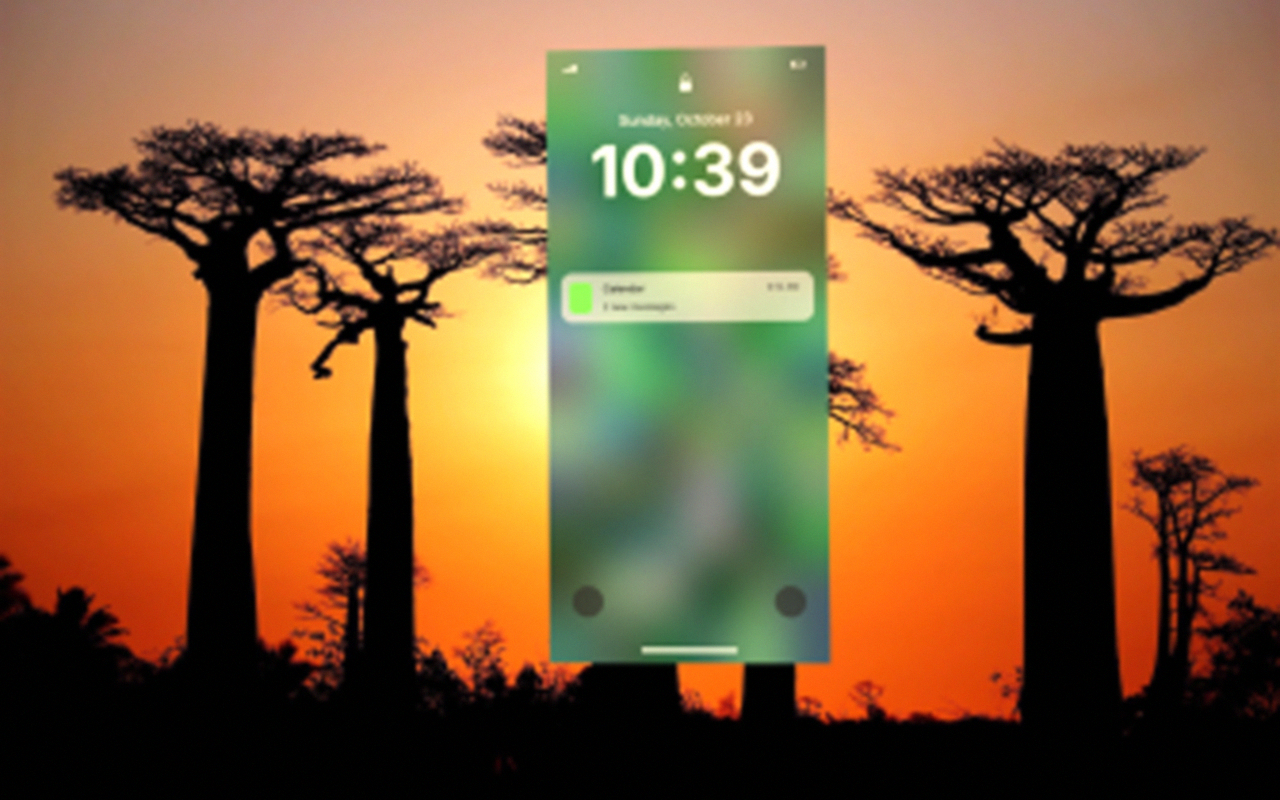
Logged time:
10h39
